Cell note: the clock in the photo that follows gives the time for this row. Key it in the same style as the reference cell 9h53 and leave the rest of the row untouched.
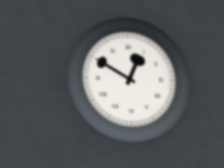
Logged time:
12h50
